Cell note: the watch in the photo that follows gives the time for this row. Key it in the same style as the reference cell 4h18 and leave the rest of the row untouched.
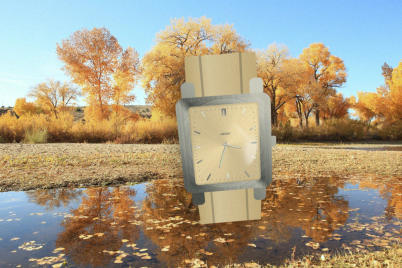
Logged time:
3h33
